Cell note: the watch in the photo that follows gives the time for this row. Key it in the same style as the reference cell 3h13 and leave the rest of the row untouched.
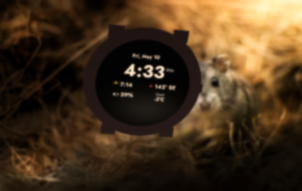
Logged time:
4h33
